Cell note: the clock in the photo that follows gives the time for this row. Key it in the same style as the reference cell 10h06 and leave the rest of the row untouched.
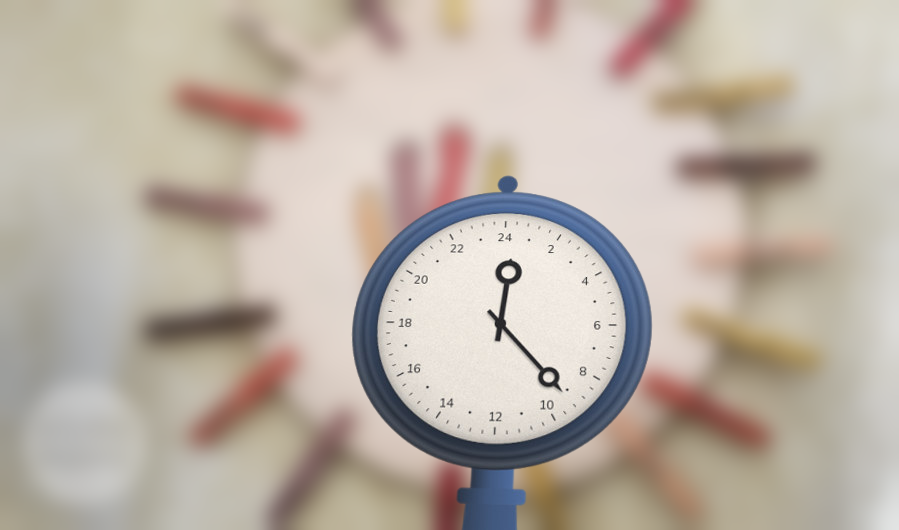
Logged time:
0h23
